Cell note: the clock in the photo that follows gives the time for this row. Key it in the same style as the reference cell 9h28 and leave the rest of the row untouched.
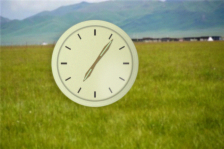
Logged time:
7h06
